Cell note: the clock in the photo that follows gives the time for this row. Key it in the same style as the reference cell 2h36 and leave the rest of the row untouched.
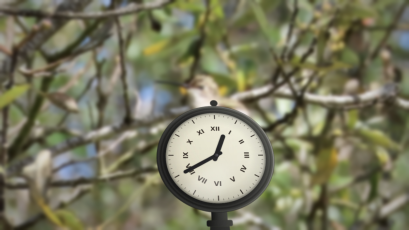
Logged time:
12h40
